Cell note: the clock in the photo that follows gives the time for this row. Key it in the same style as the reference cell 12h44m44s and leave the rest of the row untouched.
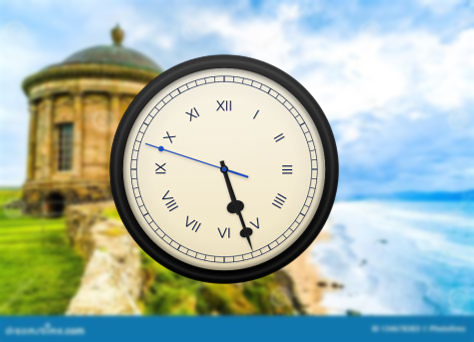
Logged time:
5h26m48s
